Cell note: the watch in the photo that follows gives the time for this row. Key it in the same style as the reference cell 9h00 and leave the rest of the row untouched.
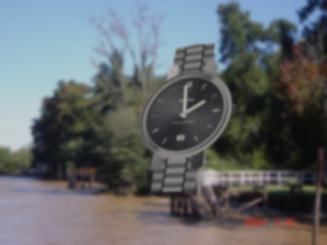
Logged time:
1h59
